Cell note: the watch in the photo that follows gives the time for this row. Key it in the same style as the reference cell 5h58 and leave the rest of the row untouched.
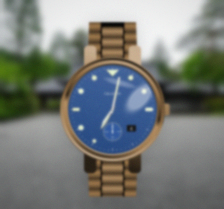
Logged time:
7h02
